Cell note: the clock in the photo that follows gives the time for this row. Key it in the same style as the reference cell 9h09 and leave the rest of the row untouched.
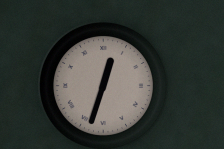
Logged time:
12h33
